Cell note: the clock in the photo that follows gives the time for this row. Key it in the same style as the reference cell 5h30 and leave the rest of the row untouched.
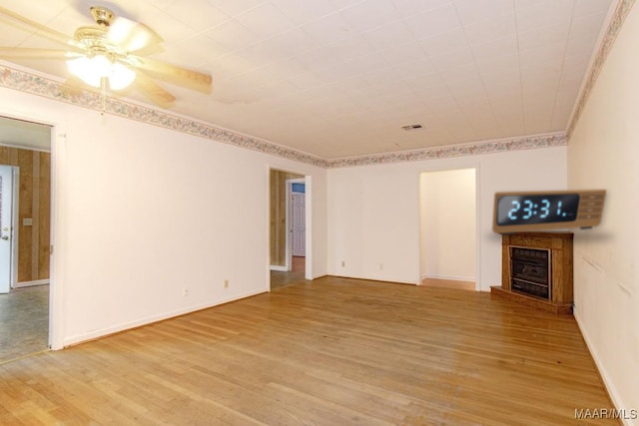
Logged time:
23h31
